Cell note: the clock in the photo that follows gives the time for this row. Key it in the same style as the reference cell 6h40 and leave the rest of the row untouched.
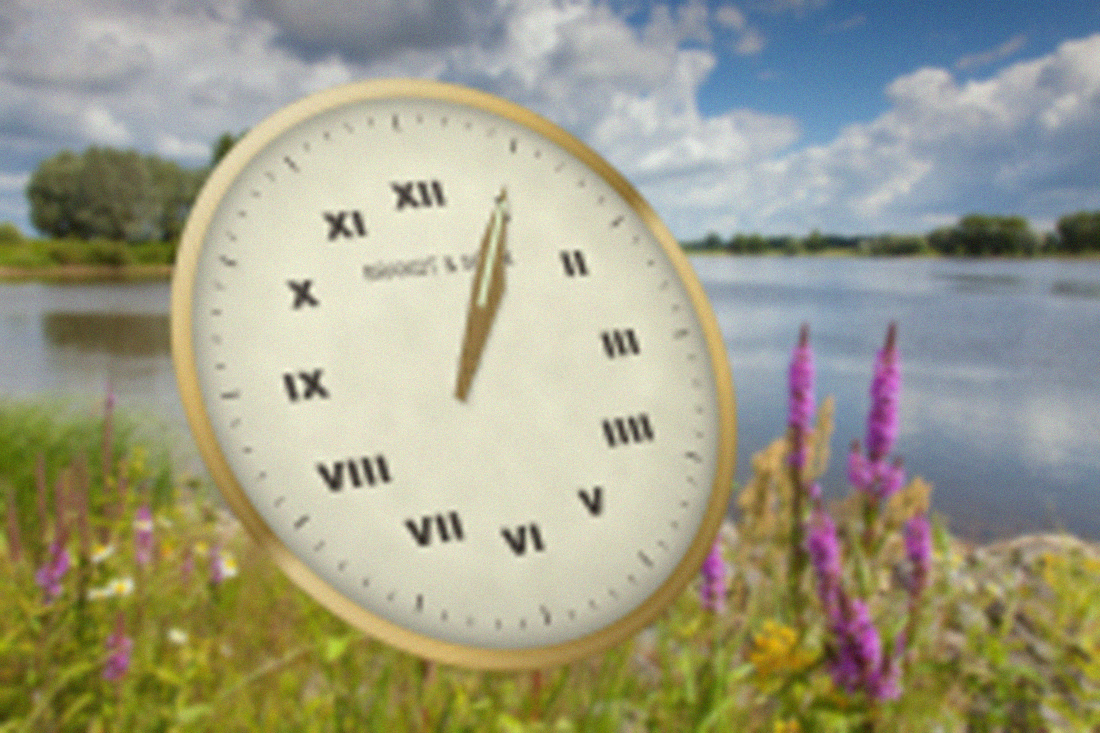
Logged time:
1h05
